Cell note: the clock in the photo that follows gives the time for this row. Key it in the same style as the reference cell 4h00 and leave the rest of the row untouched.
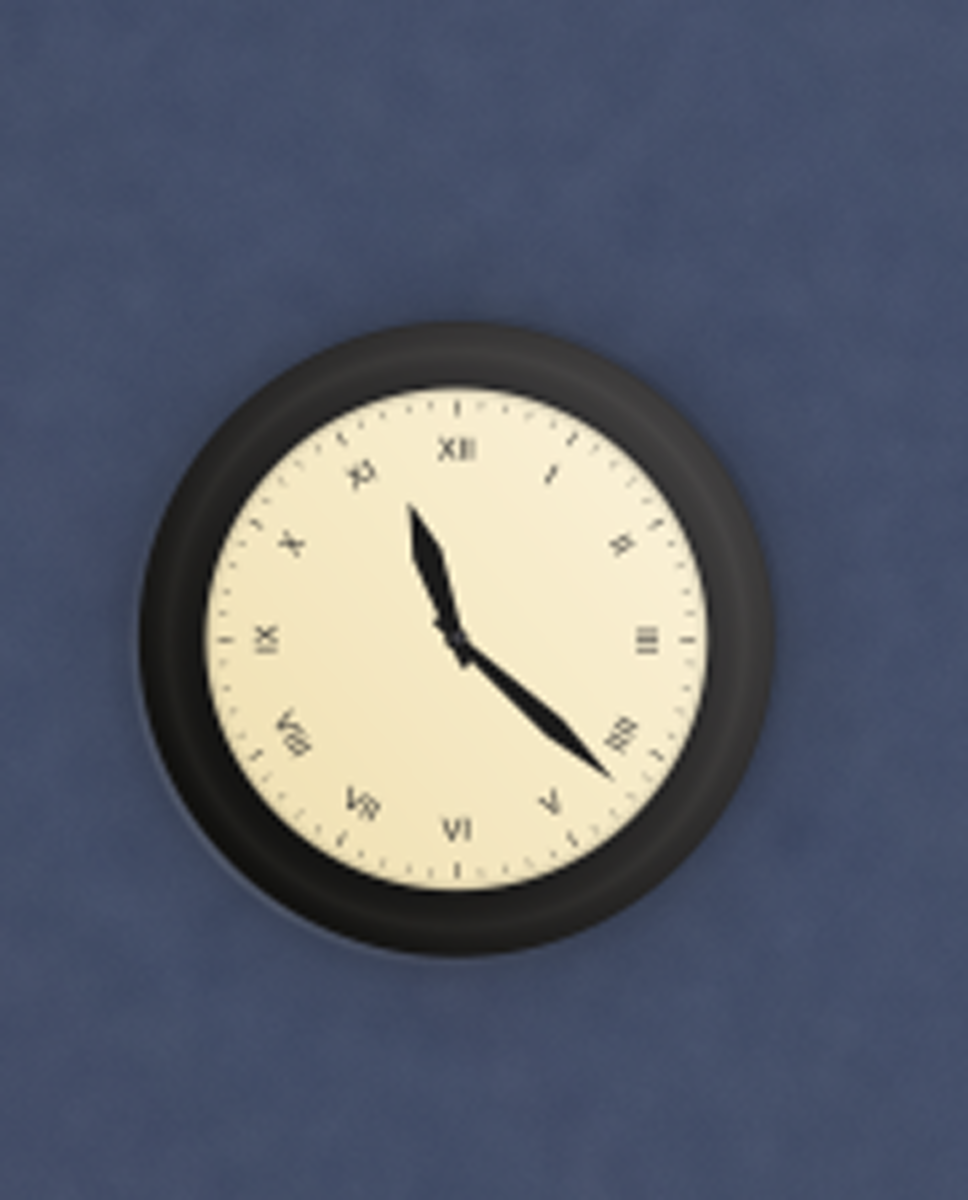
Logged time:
11h22
